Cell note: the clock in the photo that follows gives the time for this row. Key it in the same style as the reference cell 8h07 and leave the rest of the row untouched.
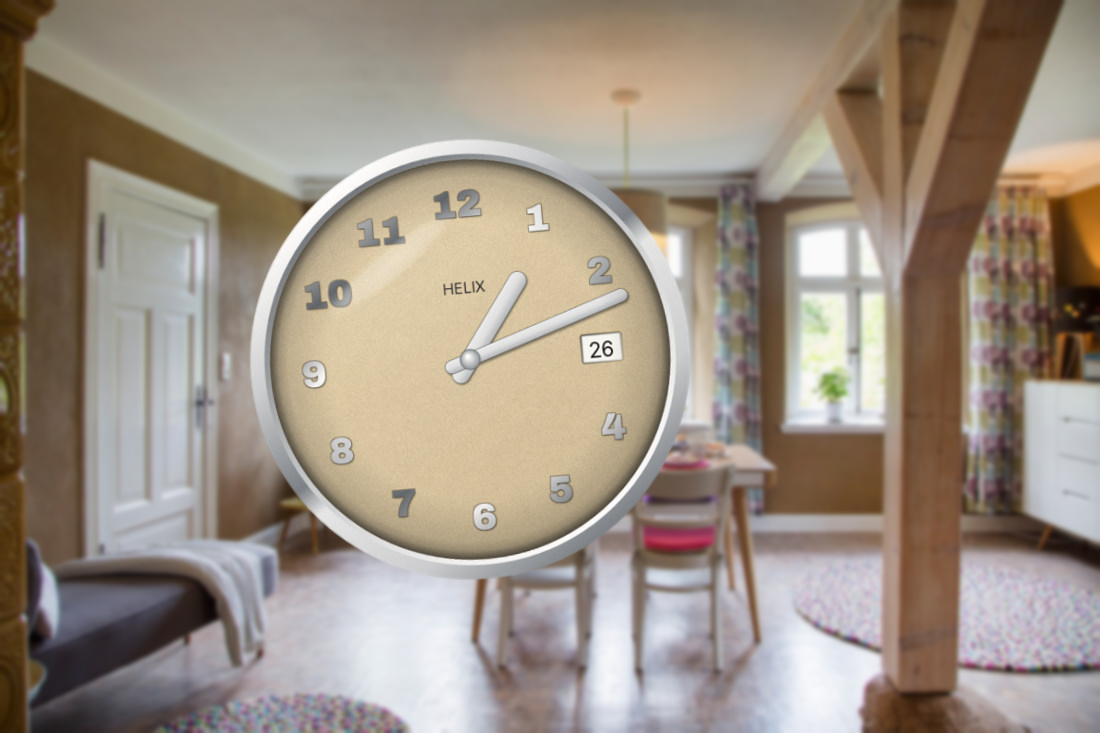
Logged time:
1h12
